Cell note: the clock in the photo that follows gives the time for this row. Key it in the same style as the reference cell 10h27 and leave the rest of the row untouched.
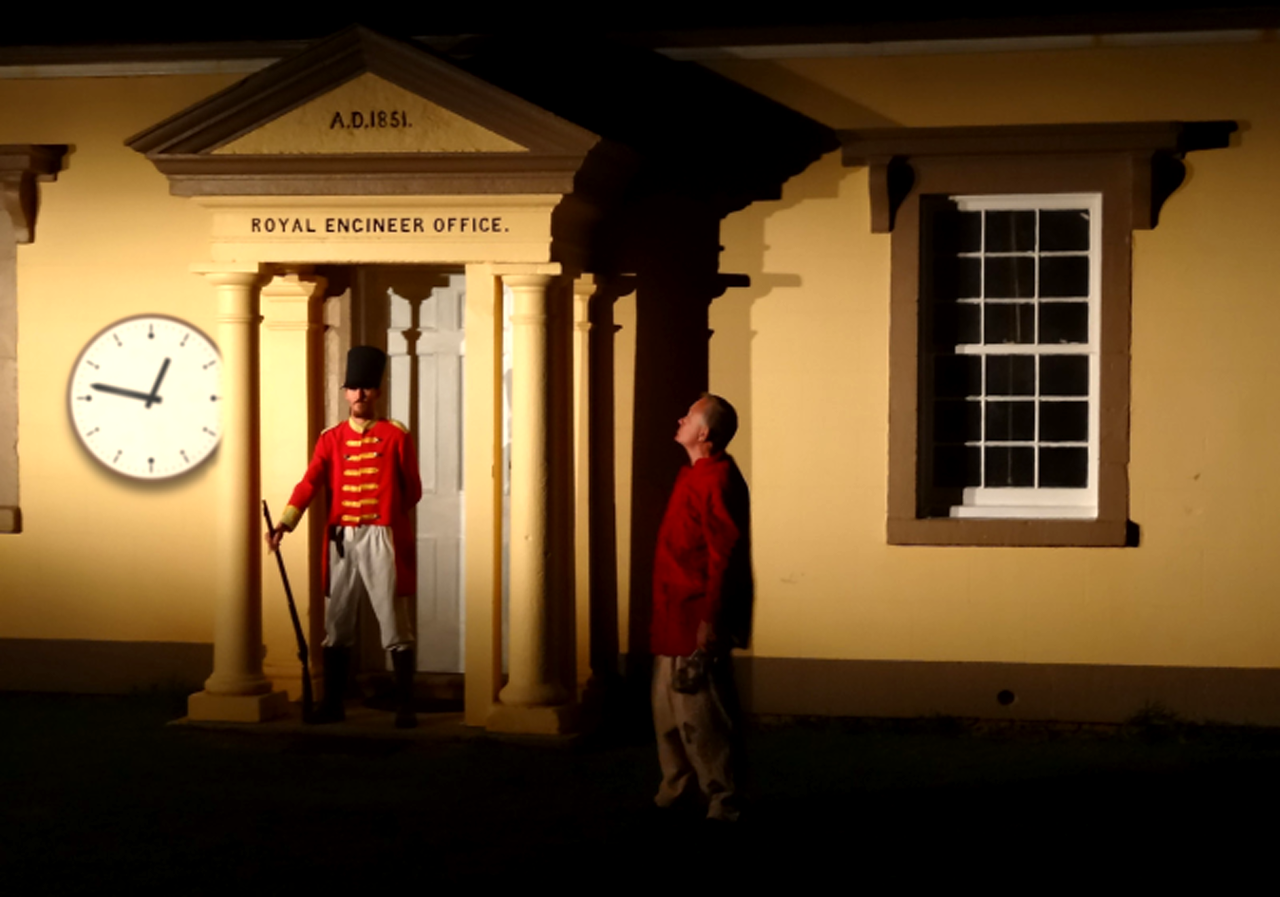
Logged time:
12h47
